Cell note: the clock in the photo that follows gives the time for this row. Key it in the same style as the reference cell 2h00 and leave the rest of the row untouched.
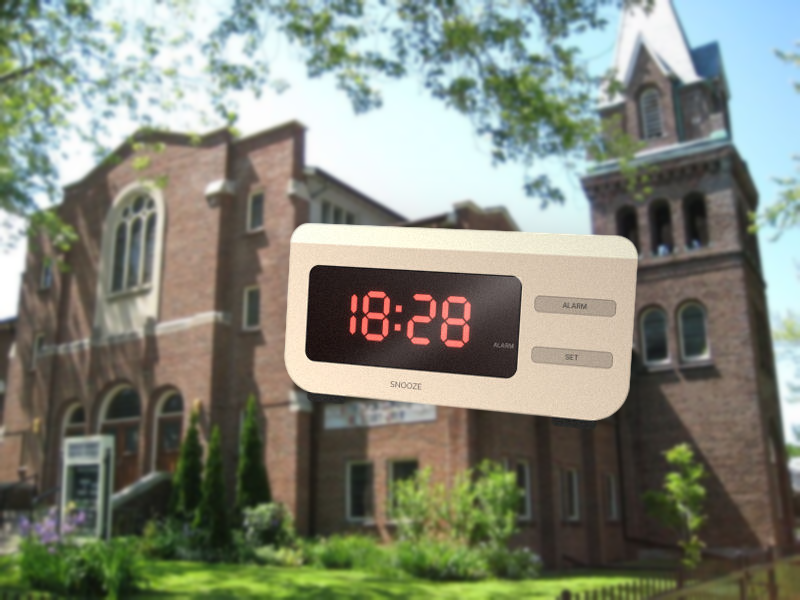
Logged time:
18h28
